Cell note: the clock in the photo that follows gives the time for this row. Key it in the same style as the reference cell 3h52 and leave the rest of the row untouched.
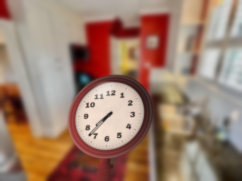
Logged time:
7h37
